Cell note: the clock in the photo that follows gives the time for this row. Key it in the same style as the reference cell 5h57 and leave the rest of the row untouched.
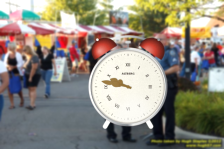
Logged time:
9h47
